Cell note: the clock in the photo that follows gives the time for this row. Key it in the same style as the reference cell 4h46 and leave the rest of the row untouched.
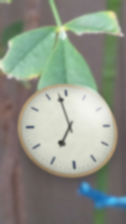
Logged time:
6h58
